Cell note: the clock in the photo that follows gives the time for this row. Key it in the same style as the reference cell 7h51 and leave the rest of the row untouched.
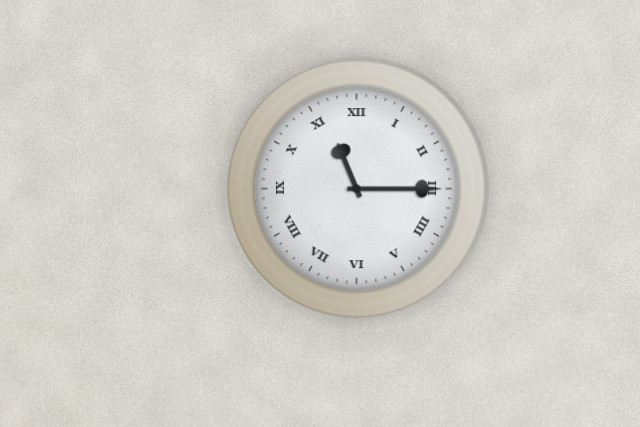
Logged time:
11h15
